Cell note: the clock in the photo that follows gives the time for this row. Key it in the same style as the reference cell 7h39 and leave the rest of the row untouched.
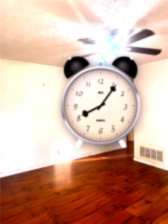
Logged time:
8h06
